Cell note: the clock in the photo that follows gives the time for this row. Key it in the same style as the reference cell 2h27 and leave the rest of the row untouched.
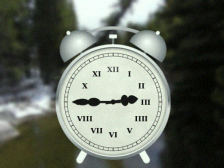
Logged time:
2h45
